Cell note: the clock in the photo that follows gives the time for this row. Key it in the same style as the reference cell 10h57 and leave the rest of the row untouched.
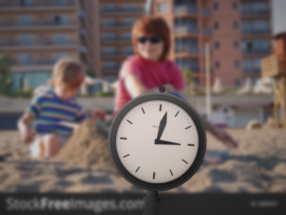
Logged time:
3h02
